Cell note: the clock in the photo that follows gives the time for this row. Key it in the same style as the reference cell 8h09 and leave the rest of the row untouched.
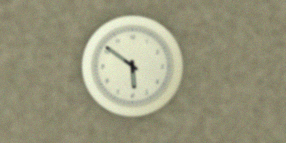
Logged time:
5h51
